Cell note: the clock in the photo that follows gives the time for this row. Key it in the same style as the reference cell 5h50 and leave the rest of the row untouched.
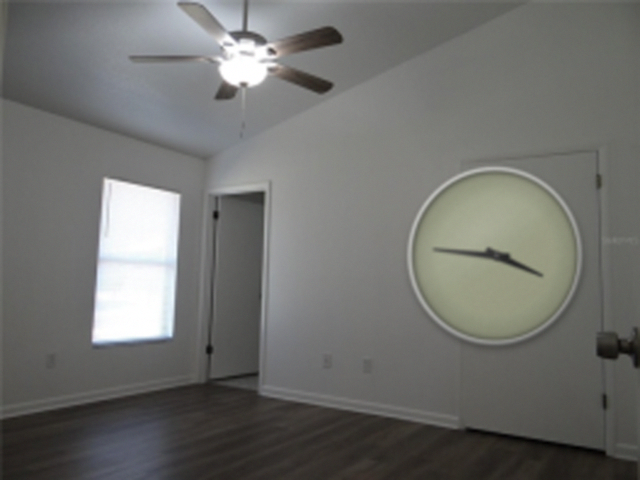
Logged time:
3h46
